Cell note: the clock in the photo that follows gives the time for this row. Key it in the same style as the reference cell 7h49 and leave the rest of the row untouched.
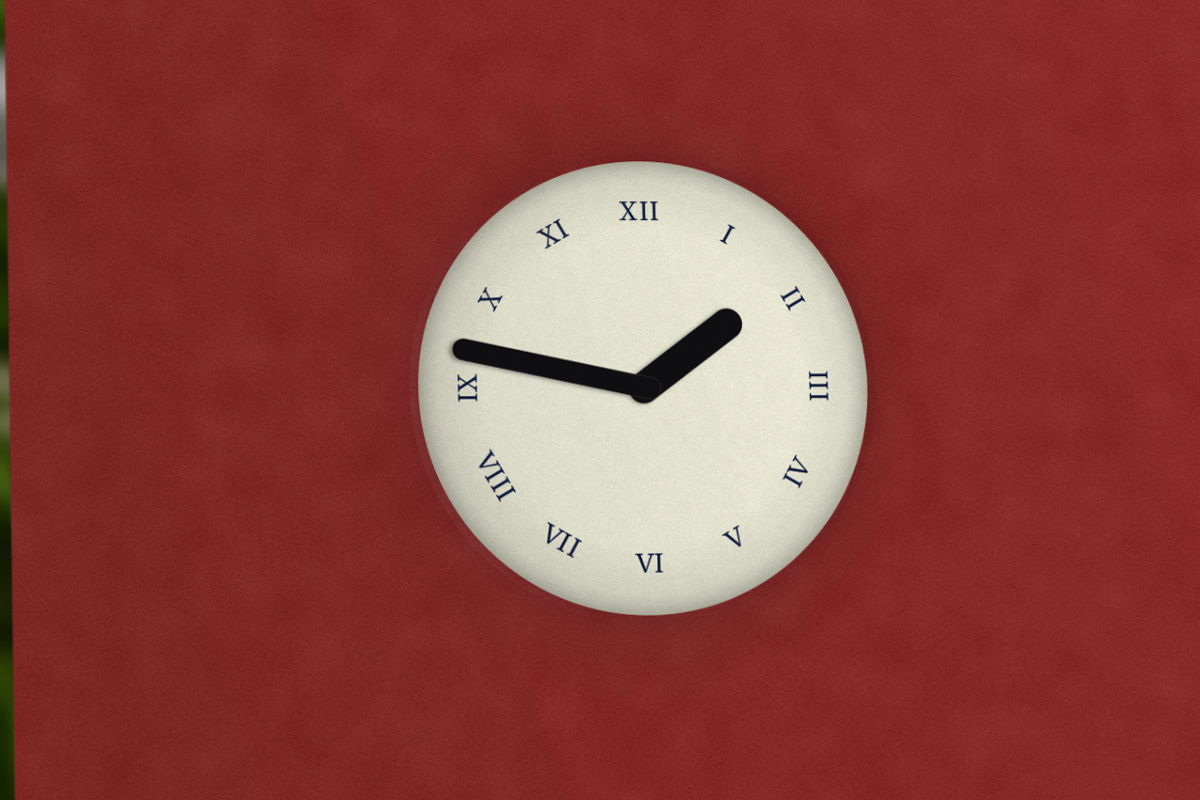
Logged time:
1h47
